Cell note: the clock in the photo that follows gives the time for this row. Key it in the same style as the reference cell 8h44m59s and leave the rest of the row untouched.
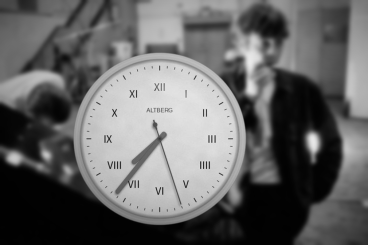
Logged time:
7h36m27s
